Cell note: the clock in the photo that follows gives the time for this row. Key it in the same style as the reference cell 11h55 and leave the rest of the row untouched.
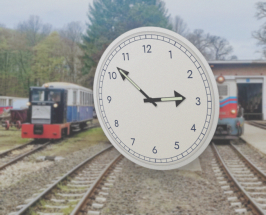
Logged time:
2h52
